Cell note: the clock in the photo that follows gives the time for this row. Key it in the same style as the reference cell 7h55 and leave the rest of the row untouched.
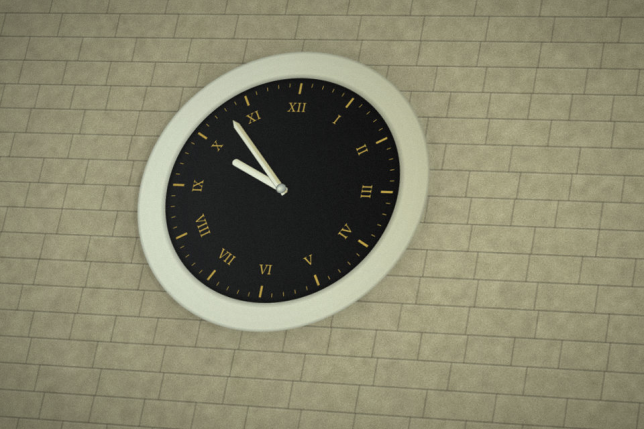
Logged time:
9h53
